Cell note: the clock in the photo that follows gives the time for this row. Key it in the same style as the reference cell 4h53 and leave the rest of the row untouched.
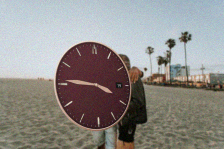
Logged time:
3h46
